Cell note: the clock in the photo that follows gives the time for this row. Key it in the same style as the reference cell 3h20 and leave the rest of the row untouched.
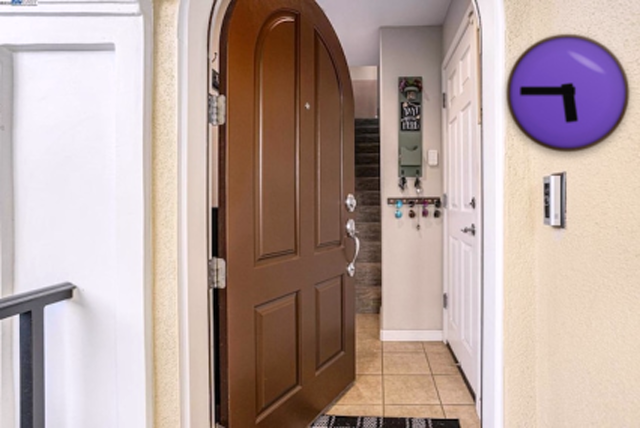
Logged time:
5h45
